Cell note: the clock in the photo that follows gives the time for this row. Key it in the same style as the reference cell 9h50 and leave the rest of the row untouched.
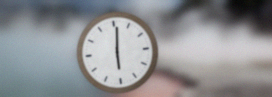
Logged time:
6h01
